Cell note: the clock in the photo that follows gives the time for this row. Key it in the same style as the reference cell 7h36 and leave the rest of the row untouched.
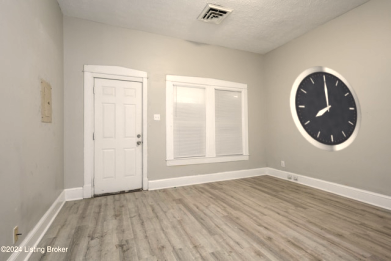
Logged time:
8h00
